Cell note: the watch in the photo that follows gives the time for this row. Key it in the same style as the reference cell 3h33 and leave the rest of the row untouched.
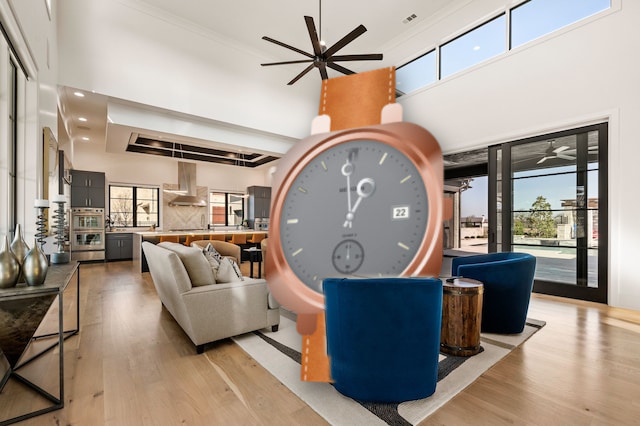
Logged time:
12h59
